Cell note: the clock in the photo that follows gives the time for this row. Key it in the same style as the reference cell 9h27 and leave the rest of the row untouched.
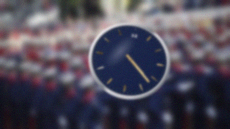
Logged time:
4h22
